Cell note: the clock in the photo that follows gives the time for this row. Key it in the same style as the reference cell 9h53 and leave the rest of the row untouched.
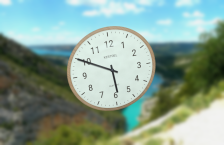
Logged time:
5h50
